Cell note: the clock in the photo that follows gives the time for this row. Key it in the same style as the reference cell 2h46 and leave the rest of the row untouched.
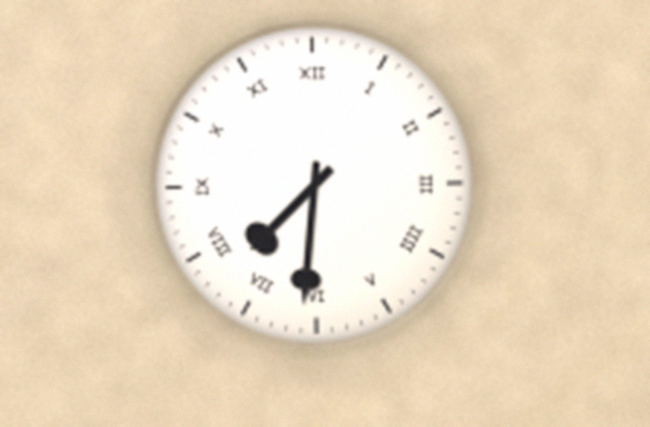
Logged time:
7h31
